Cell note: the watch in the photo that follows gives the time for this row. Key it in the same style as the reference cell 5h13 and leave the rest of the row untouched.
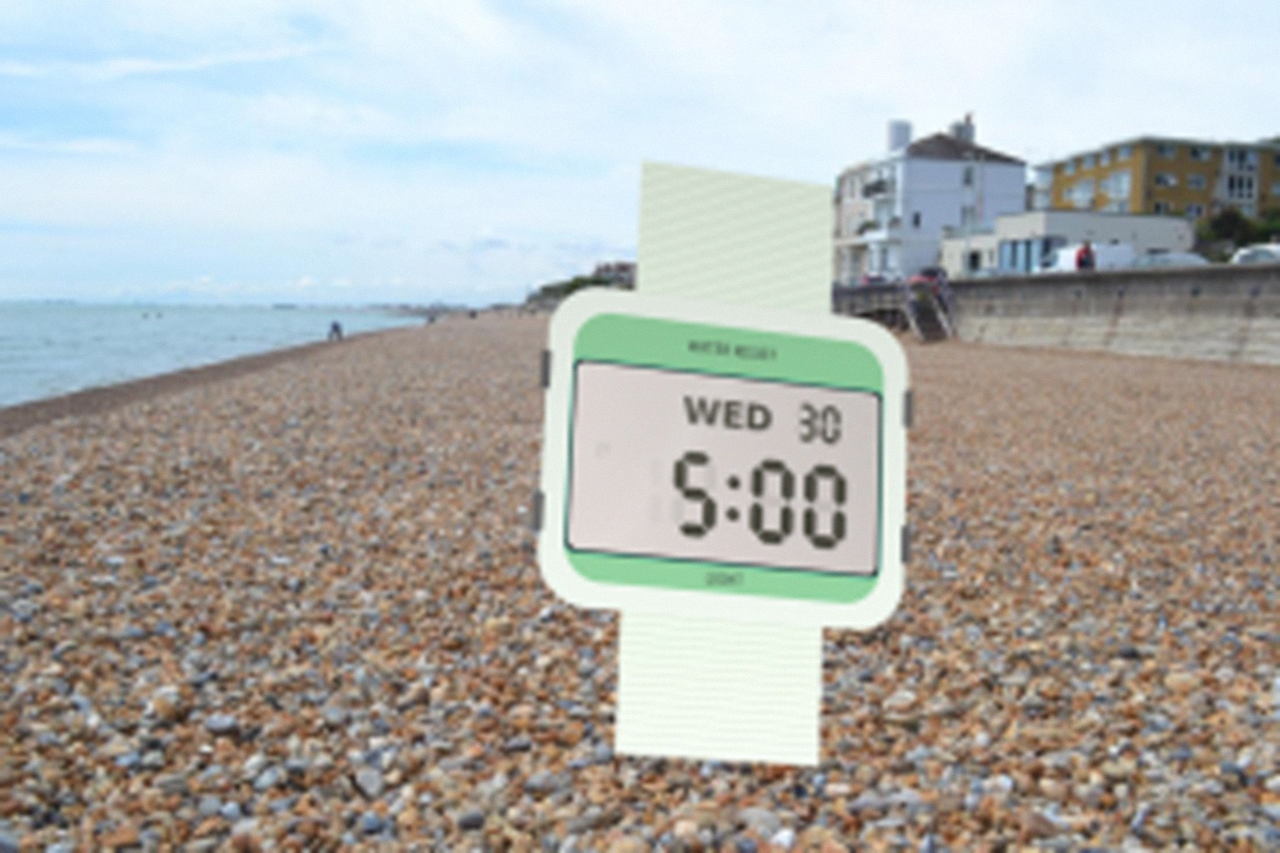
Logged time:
5h00
